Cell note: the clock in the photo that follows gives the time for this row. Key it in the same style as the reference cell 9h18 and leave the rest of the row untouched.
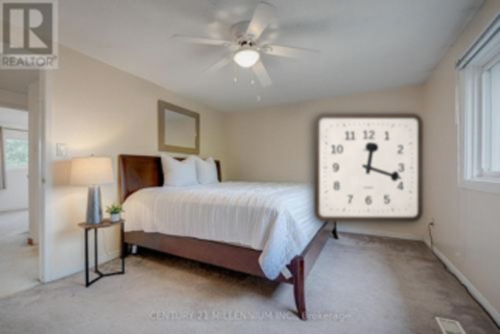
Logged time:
12h18
